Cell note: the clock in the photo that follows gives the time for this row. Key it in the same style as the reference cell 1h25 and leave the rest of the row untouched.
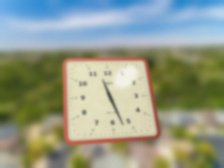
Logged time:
11h27
